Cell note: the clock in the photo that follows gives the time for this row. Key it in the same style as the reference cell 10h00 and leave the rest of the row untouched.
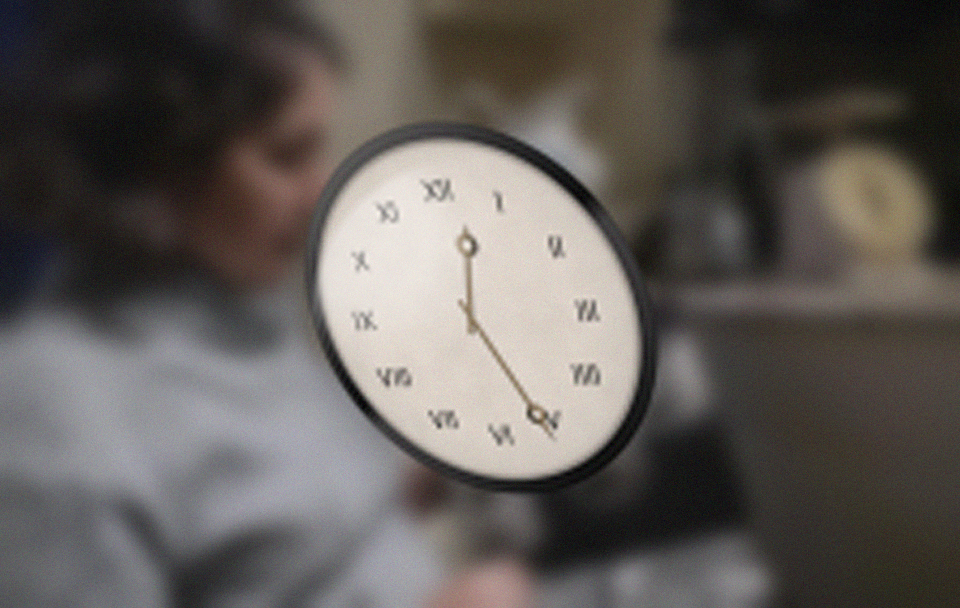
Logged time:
12h26
